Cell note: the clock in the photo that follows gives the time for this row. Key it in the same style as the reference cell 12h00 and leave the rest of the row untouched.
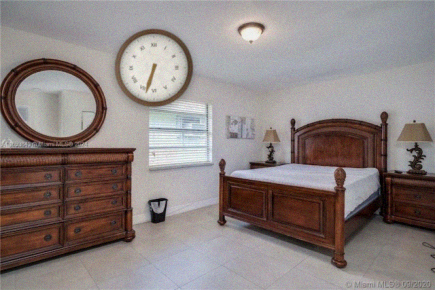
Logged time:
6h33
